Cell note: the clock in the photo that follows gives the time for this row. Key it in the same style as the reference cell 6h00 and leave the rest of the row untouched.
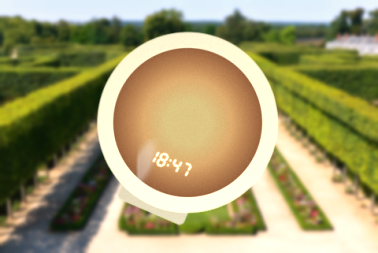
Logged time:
18h47
